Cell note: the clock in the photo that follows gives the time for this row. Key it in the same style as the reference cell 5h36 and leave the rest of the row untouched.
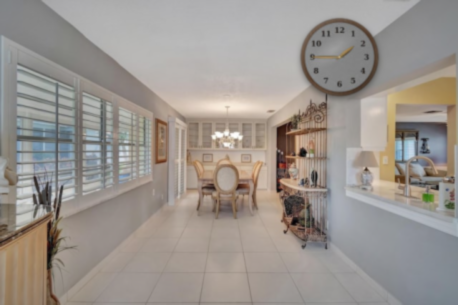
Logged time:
1h45
